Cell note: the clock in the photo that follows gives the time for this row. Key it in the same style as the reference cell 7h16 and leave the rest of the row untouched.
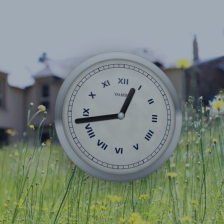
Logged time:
12h43
